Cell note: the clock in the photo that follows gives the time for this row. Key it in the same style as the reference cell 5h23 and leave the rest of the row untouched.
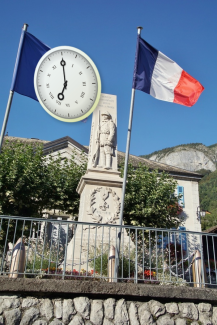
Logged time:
7h00
